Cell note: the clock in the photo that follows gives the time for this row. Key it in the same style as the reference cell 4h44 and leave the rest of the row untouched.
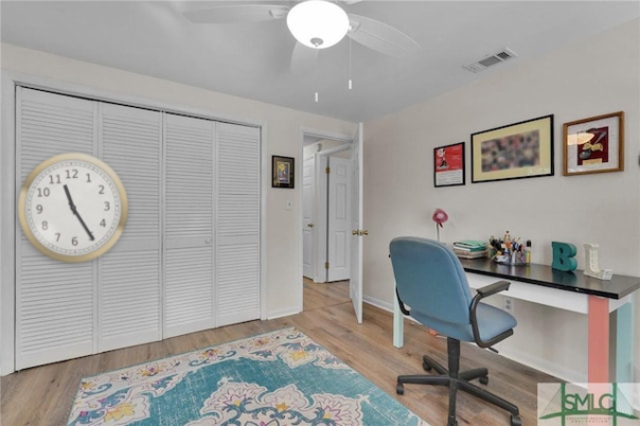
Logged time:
11h25
